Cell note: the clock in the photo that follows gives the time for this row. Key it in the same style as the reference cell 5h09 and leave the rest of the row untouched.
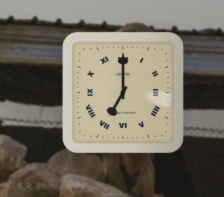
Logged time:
7h00
